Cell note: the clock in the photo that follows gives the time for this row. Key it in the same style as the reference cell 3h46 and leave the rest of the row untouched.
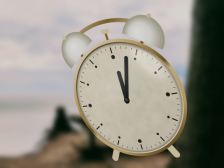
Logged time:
12h03
